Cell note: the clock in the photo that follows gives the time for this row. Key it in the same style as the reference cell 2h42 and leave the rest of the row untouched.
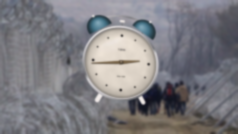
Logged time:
2h44
